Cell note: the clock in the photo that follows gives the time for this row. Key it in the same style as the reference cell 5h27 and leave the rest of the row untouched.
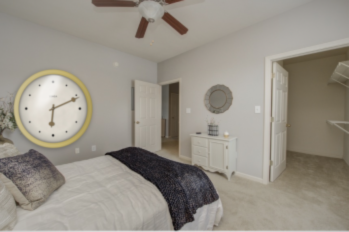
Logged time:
6h11
